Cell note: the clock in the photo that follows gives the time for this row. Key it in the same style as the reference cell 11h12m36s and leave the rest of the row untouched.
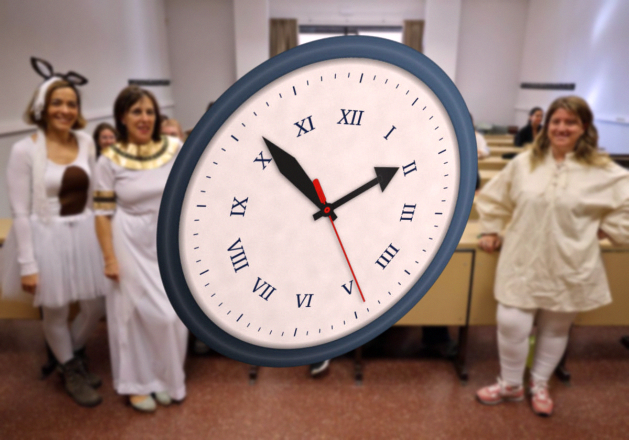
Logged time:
1h51m24s
